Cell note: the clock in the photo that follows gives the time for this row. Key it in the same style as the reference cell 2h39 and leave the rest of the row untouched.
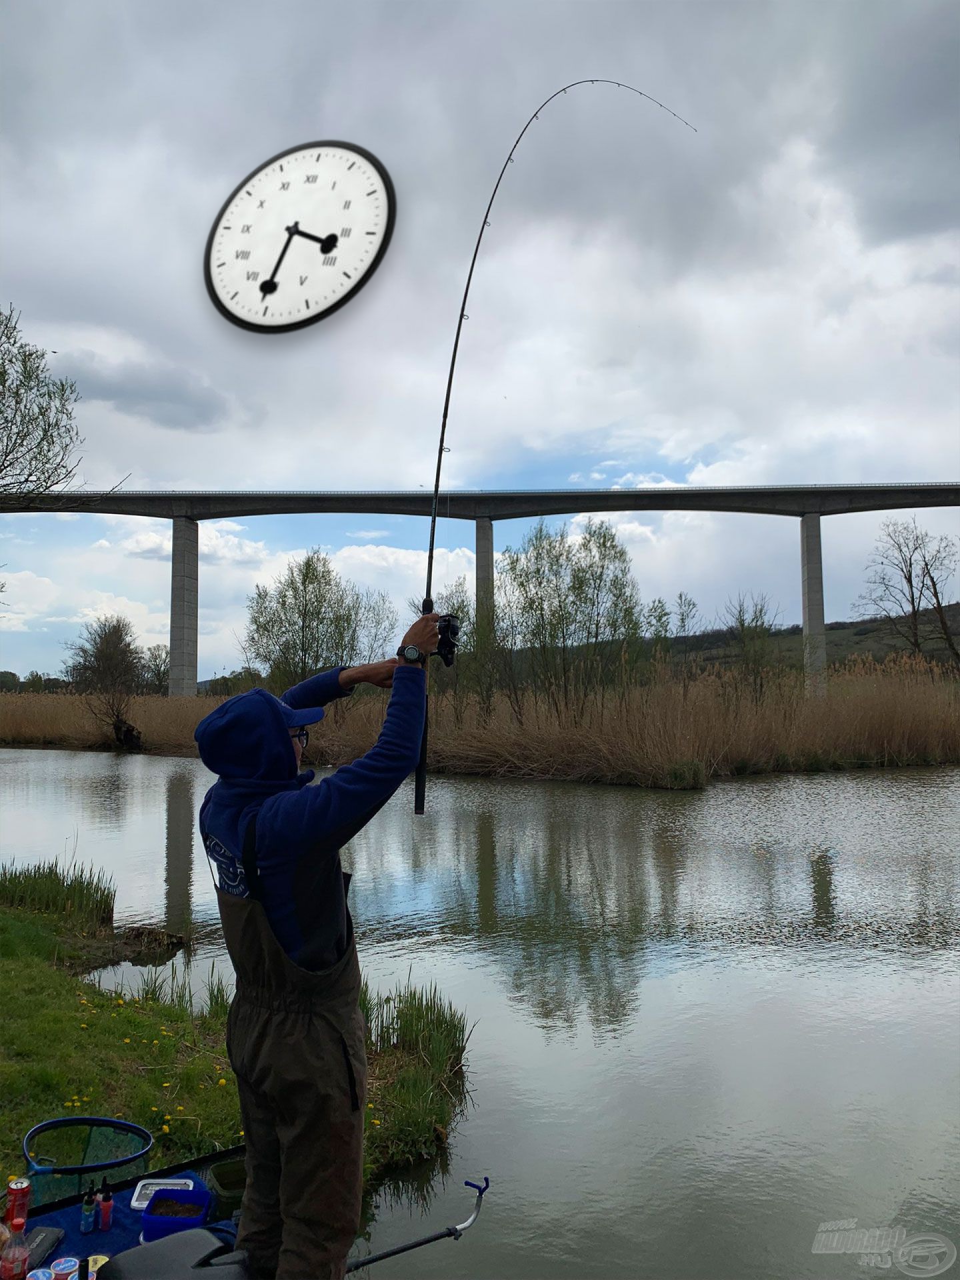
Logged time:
3h31
